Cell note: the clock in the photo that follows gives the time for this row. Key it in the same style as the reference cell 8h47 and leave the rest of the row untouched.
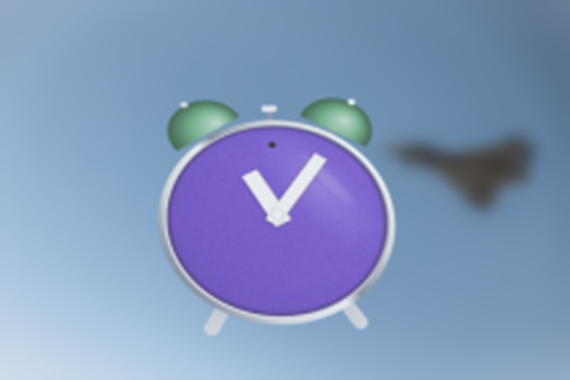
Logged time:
11h06
